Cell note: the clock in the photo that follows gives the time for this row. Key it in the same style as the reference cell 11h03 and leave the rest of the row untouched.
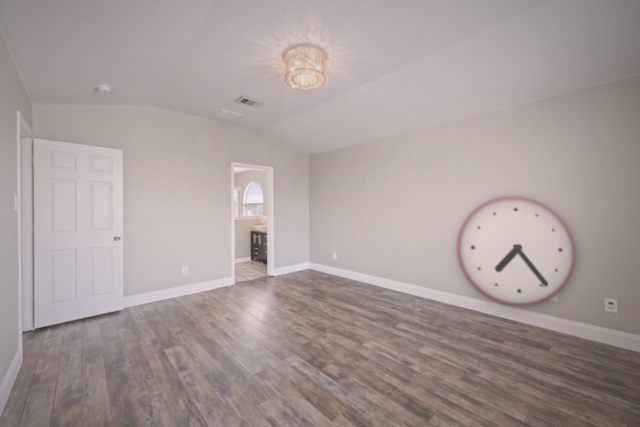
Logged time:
7h24
